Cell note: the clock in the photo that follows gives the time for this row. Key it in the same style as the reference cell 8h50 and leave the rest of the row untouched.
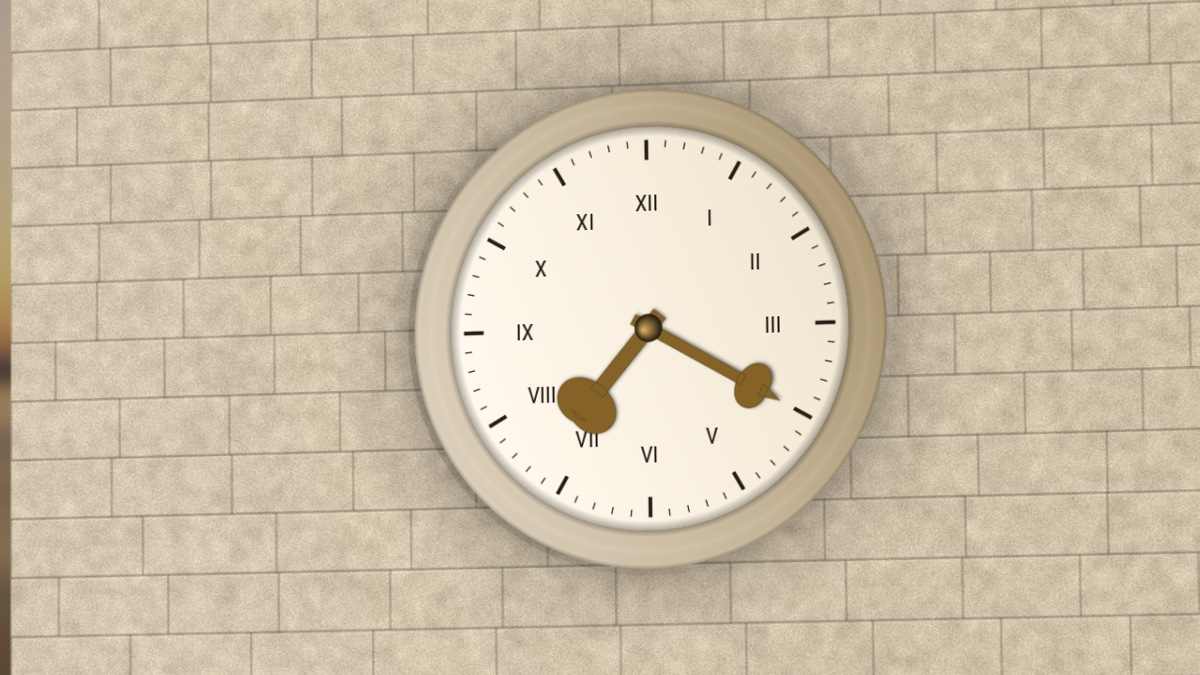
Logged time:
7h20
